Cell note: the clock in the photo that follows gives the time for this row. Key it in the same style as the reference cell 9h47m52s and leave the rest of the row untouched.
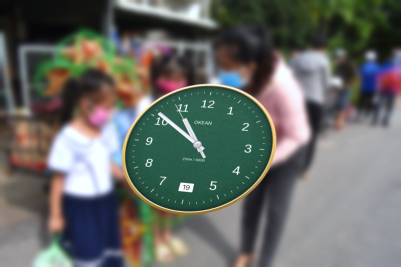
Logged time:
10h50m54s
